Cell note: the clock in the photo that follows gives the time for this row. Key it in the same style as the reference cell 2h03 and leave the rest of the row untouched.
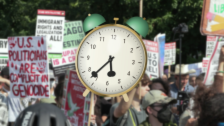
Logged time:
5h37
